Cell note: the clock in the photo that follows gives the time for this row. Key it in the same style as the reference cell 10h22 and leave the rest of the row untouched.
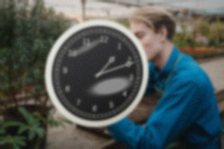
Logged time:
1h11
